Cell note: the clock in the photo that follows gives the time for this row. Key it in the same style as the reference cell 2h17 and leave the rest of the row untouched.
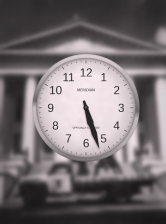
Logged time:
5h27
